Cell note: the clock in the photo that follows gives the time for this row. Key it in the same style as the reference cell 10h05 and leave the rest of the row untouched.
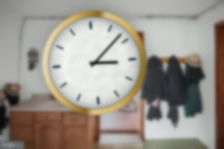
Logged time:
3h08
